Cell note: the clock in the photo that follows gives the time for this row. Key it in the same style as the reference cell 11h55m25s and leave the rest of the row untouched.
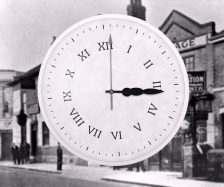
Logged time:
3h16m01s
